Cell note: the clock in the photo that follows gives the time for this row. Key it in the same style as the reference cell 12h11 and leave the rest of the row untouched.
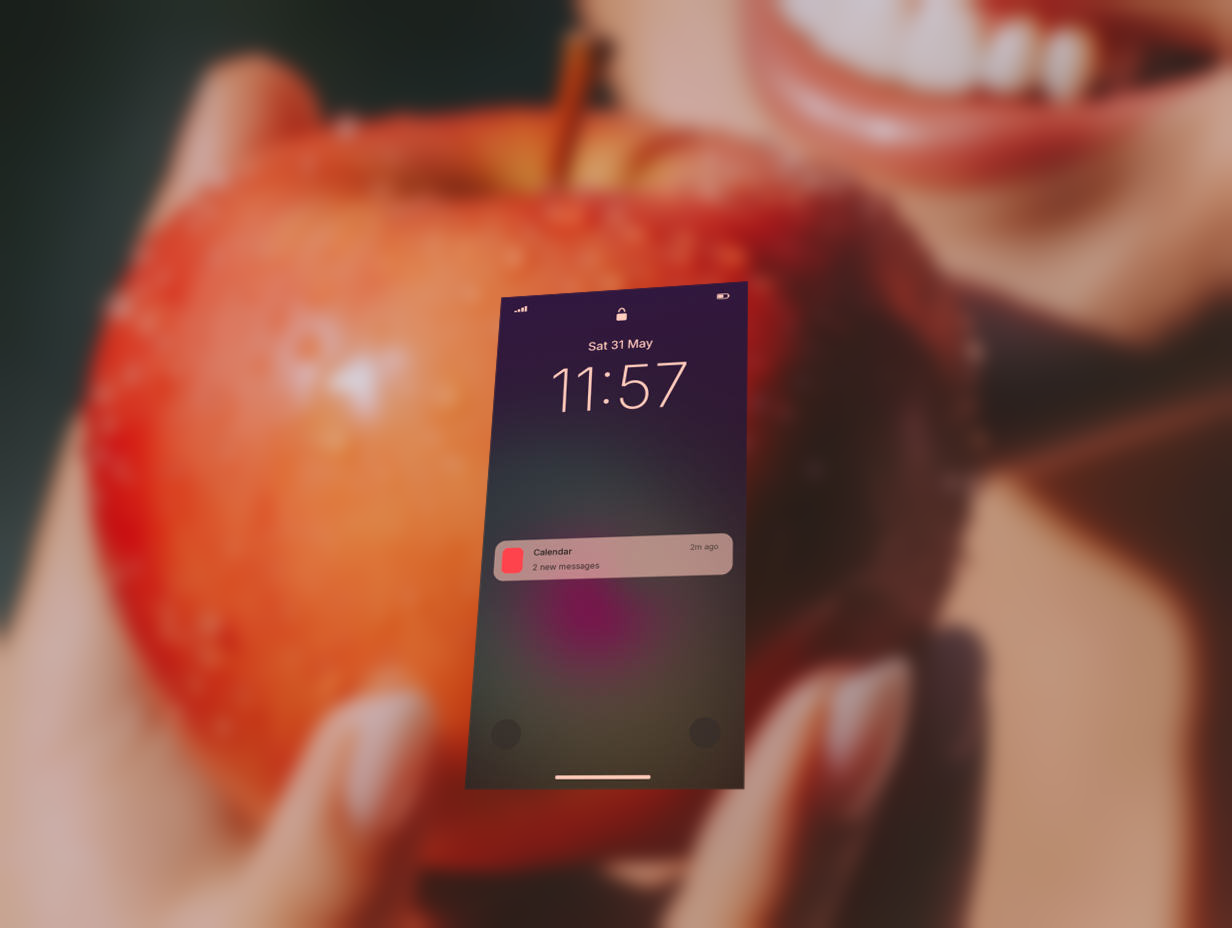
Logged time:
11h57
